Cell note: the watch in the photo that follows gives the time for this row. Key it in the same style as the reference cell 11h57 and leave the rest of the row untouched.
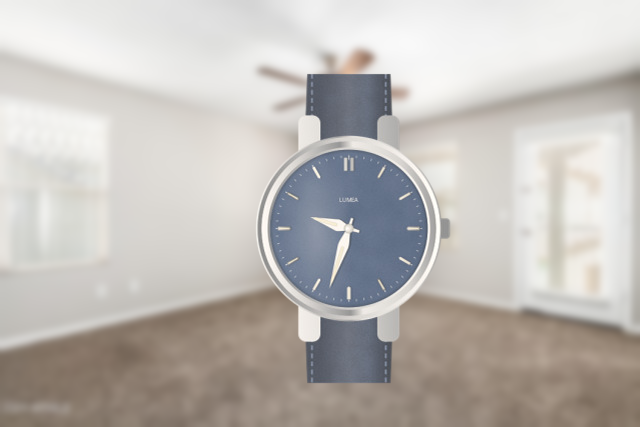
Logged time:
9h33
